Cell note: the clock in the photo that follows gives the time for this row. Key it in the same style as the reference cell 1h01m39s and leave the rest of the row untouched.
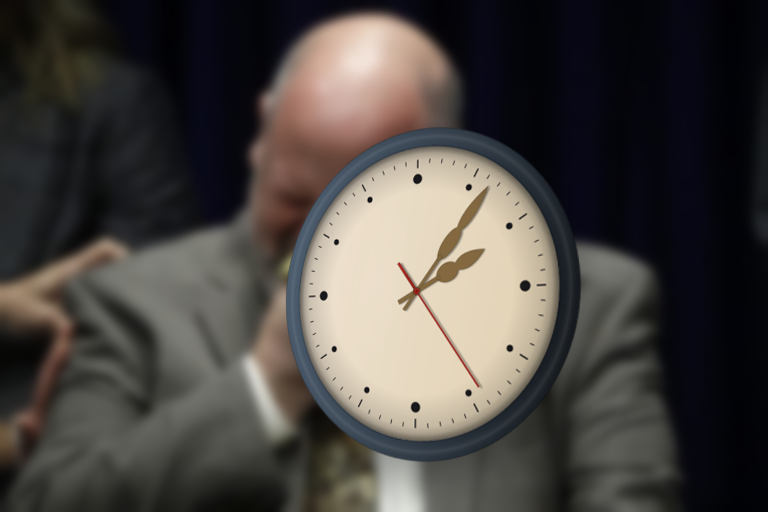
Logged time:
2h06m24s
